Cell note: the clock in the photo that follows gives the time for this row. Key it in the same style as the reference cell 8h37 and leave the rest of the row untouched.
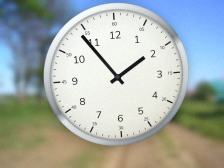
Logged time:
1h54
